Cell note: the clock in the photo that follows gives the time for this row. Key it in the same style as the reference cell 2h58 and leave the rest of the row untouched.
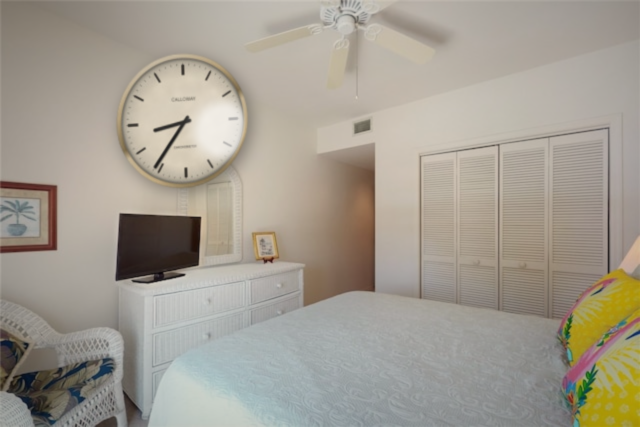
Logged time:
8h36
